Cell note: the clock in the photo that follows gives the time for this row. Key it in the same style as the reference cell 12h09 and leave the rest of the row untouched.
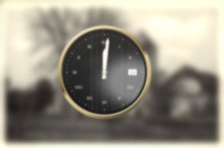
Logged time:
12h01
